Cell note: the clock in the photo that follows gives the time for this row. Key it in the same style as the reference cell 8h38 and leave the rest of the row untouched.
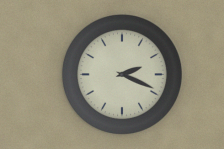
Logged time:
2h19
